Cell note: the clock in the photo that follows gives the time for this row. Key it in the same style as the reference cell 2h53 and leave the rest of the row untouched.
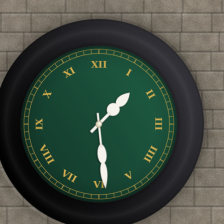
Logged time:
1h29
